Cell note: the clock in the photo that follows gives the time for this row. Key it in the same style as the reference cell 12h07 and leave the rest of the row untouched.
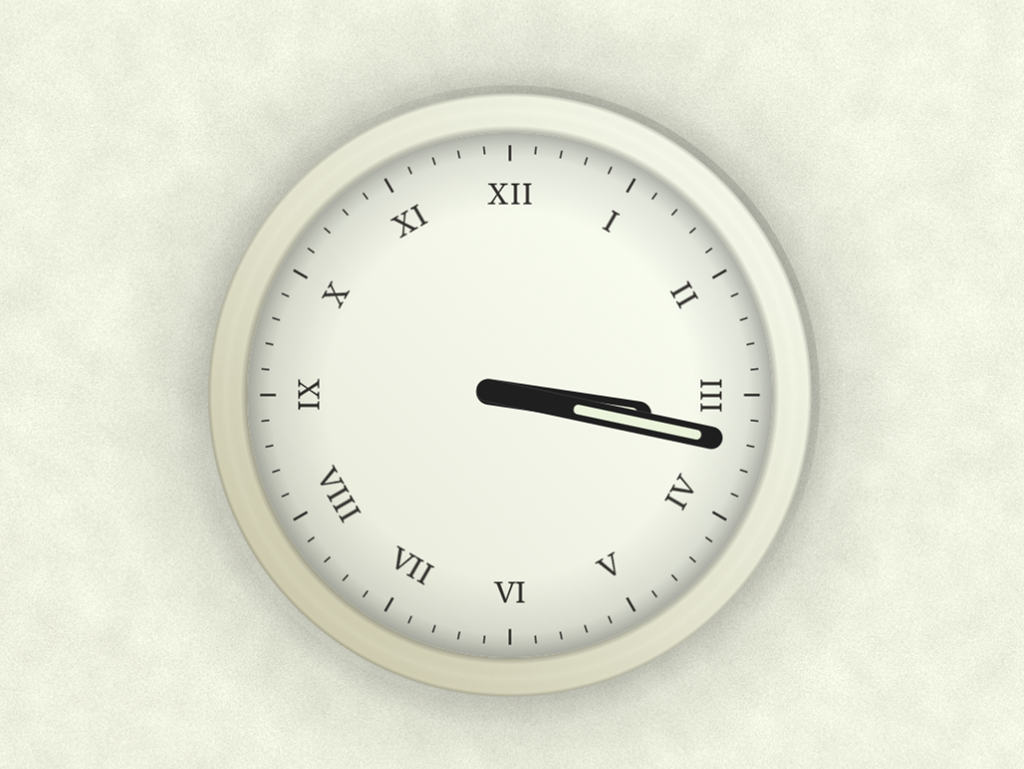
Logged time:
3h17
